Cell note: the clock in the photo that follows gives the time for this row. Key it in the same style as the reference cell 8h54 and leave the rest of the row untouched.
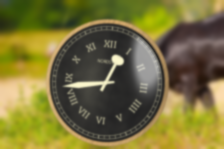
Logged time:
12h43
